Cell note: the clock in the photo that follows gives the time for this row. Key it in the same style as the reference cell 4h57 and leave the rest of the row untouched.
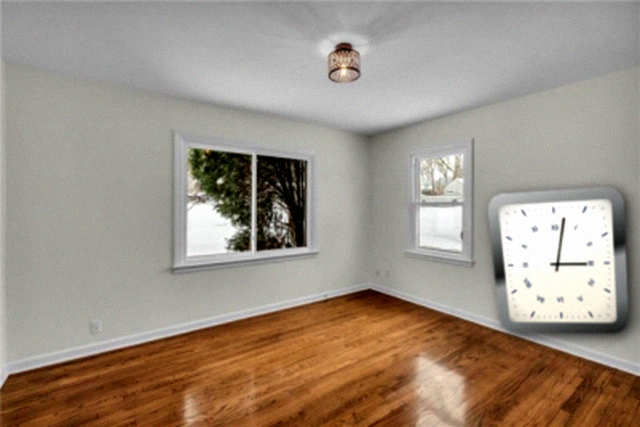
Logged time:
3h02
